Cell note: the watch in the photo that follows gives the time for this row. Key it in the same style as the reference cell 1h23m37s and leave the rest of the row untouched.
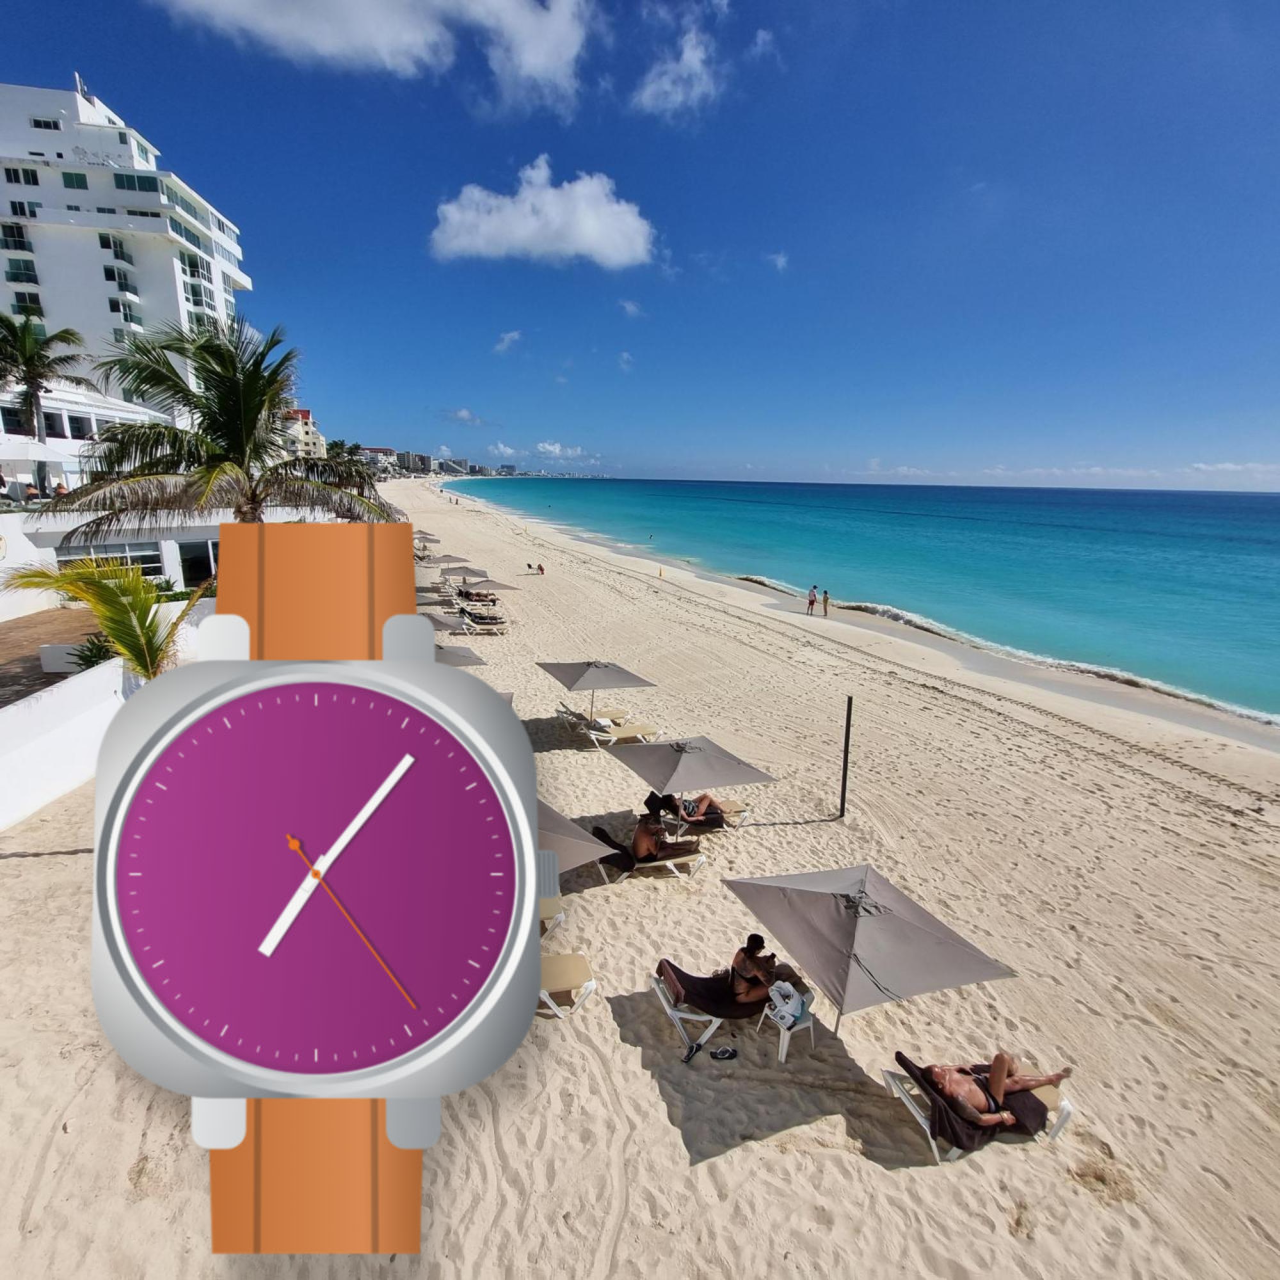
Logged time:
7h06m24s
